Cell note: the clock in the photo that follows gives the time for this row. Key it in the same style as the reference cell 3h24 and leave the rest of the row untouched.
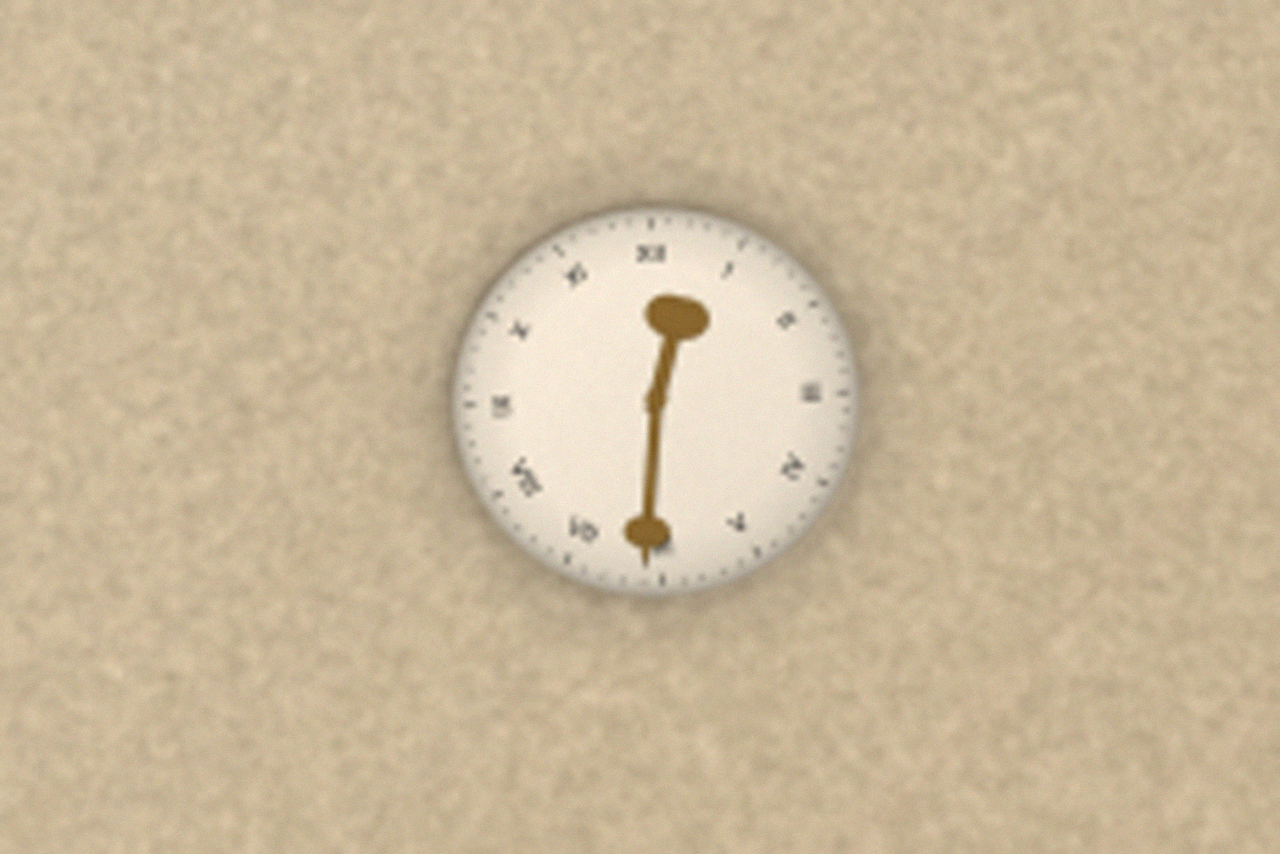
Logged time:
12h31
